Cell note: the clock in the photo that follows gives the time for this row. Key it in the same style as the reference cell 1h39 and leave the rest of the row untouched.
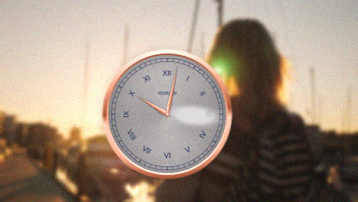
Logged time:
10h02
